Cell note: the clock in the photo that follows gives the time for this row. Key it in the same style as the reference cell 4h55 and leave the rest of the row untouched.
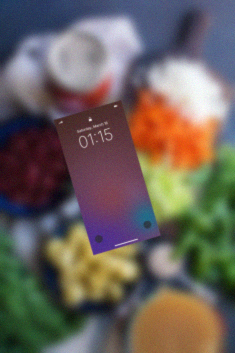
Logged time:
1h15
